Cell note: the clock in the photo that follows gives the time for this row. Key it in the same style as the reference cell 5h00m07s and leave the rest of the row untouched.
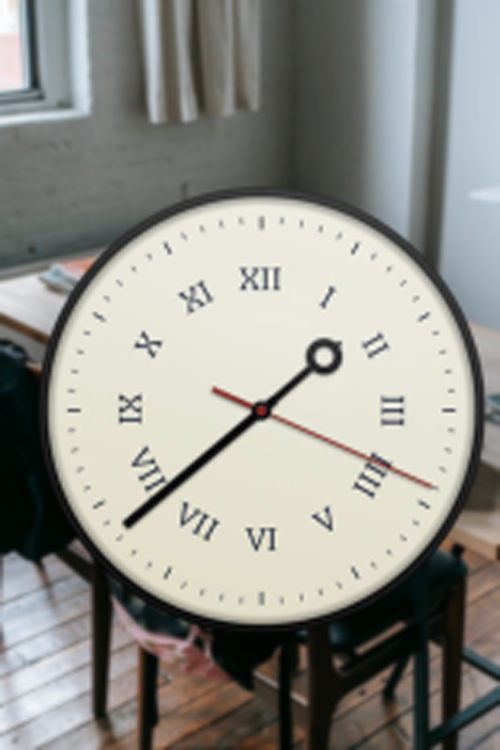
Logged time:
1h38m19s
